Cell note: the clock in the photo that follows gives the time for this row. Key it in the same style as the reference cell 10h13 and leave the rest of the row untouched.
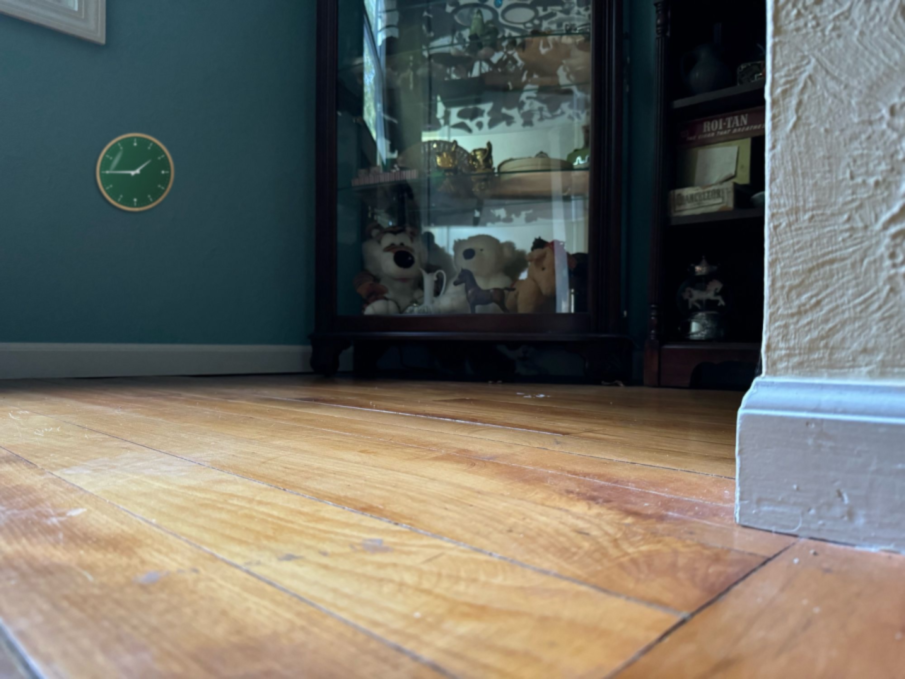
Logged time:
1h45
